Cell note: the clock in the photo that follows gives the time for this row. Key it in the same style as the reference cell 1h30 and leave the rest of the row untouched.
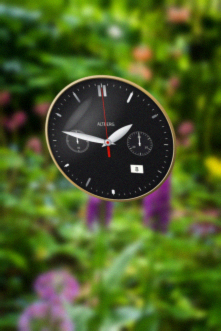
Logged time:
1h47
